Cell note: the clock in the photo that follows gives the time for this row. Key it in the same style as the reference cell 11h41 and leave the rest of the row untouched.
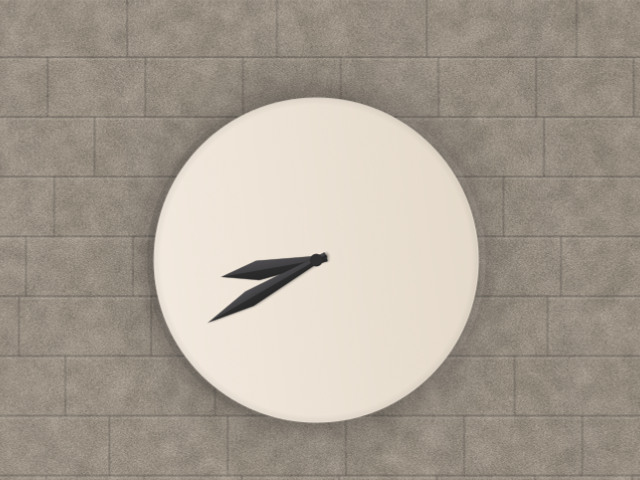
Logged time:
8h40
